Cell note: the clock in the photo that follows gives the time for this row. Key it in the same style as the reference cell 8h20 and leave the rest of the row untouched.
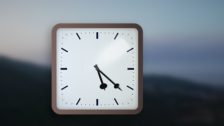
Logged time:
5h22
